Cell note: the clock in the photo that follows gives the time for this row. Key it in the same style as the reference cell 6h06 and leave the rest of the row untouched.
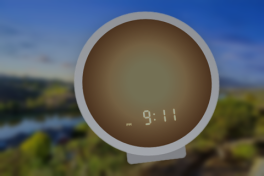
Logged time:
9h11
